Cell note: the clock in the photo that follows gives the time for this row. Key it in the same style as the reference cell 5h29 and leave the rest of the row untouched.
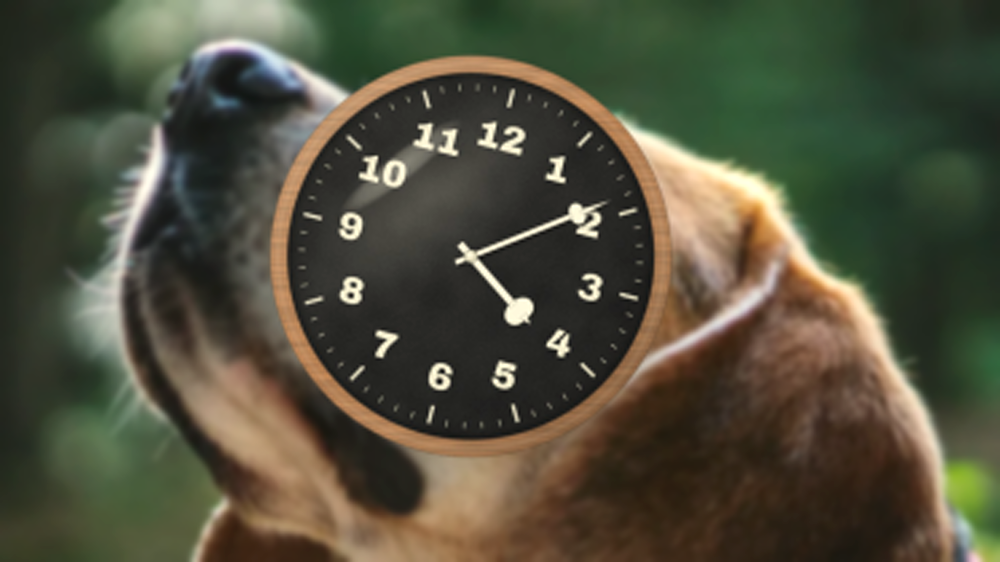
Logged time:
4h09
